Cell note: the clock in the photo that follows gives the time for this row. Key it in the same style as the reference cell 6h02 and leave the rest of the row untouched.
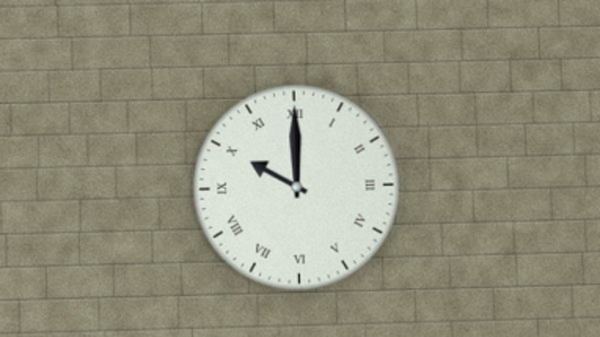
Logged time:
10h00
